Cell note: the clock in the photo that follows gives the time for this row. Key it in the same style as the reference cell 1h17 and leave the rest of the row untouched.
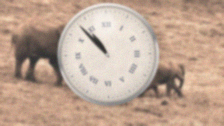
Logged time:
10h53
